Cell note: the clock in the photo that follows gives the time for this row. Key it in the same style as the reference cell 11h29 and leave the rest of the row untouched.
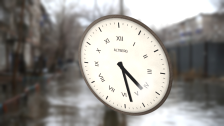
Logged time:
4h28
